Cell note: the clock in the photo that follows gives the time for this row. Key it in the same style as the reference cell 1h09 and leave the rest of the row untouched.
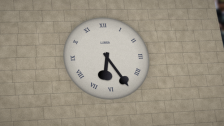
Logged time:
6h25
